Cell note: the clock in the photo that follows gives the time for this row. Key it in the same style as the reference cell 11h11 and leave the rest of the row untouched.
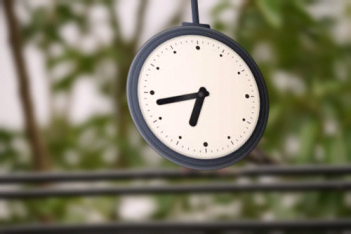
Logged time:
6h43
